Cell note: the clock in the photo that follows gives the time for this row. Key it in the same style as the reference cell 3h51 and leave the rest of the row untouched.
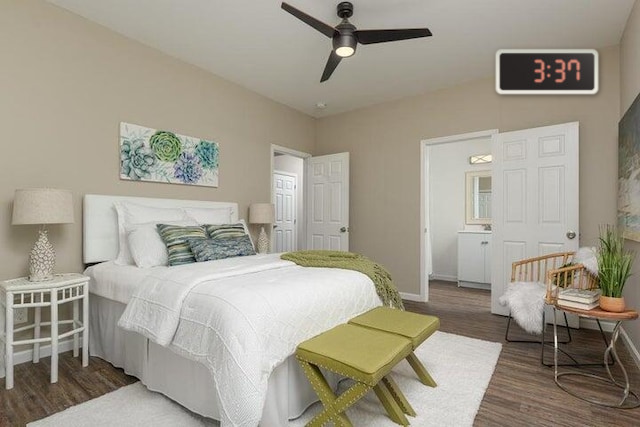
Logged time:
3h37
